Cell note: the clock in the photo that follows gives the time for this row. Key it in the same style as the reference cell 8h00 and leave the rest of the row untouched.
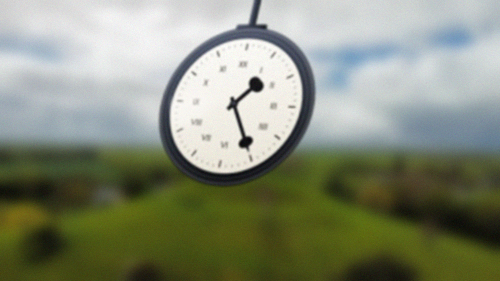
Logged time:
1h25
